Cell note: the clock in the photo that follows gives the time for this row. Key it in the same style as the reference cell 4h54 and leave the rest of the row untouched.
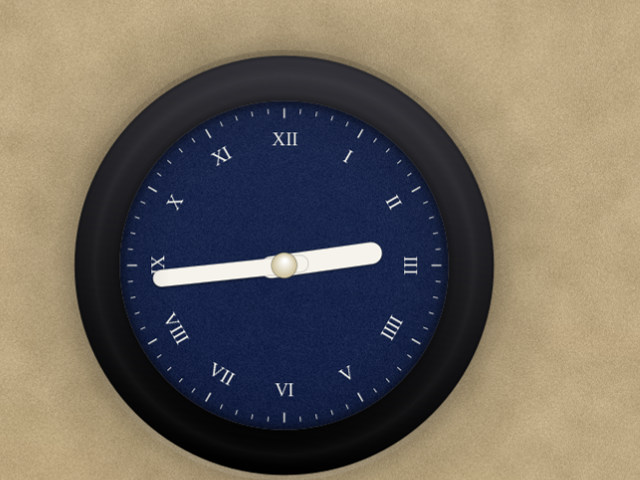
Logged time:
2h44
